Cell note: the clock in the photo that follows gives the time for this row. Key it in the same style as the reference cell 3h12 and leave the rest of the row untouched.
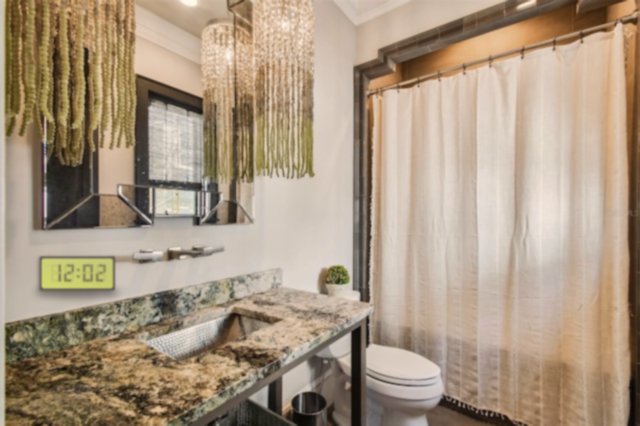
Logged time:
12h02
